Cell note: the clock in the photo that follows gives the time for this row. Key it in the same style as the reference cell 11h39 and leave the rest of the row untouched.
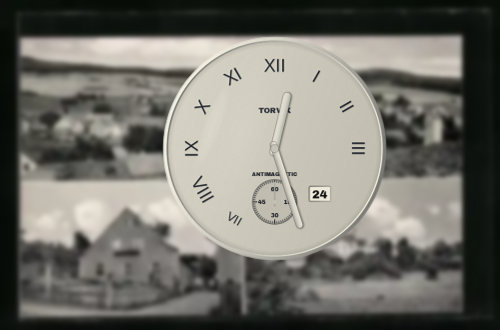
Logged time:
12h27
